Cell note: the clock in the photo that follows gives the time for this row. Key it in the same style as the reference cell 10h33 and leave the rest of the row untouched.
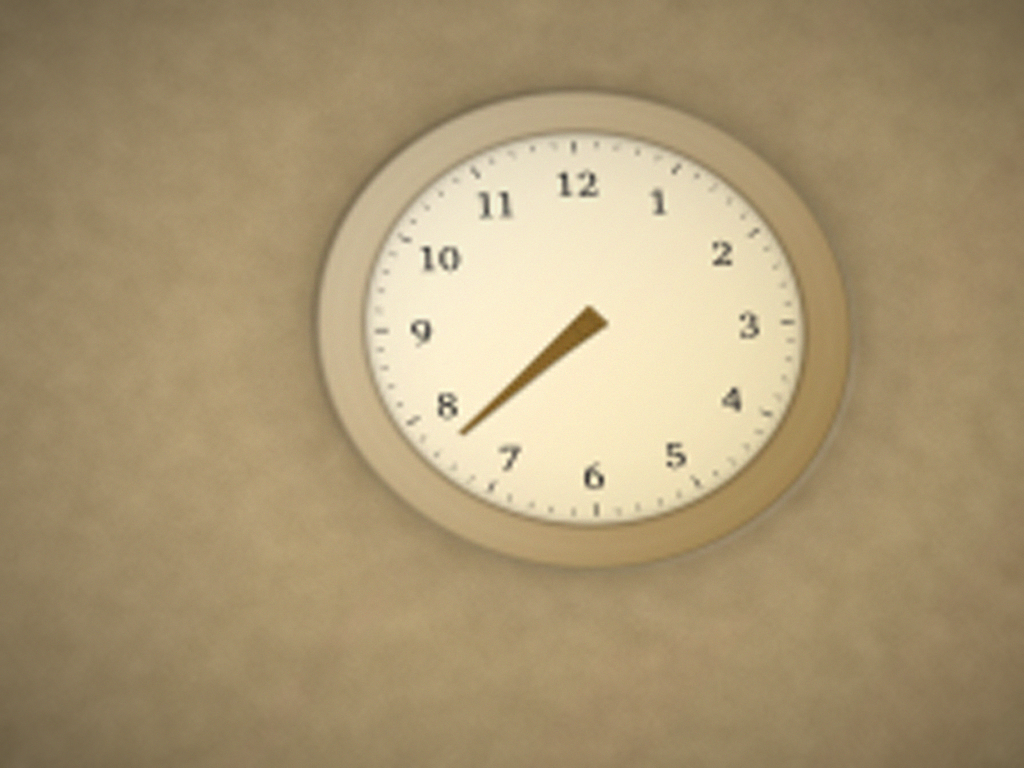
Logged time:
7h38
